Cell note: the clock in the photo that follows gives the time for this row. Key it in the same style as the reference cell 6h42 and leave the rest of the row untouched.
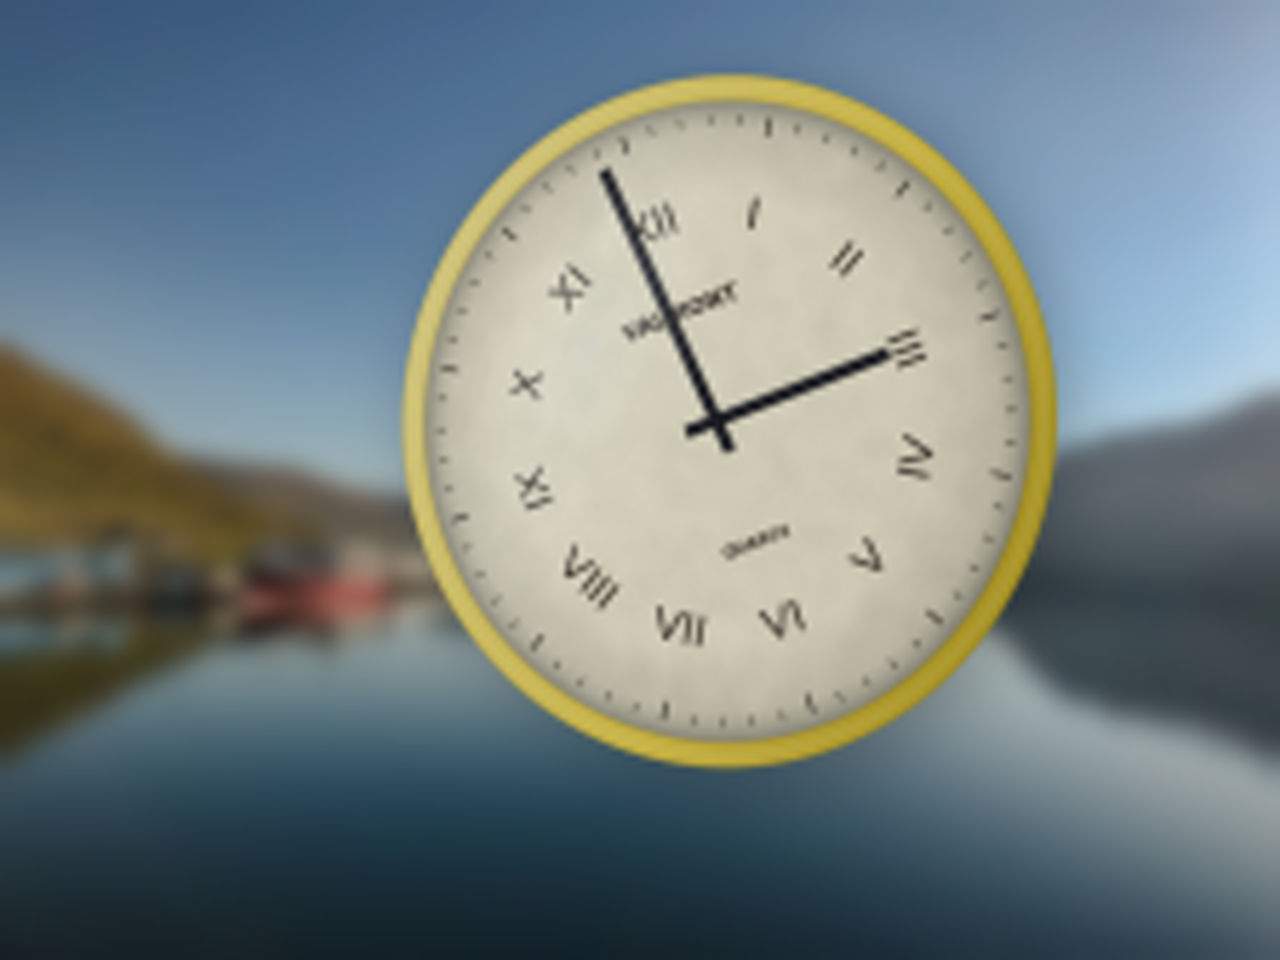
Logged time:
2h59
